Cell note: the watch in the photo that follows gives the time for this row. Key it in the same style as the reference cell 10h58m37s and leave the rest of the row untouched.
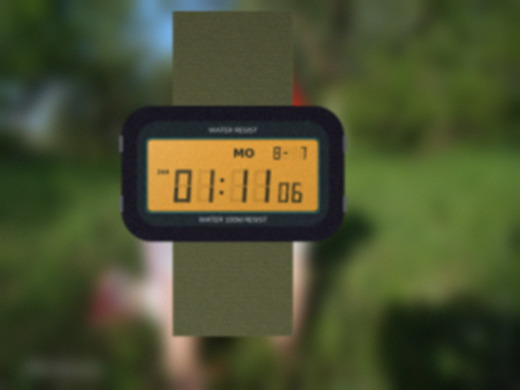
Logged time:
1h11m06s
